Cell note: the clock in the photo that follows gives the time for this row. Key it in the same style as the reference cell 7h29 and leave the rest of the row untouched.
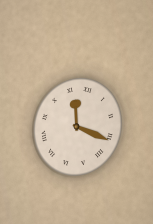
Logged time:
11h16
